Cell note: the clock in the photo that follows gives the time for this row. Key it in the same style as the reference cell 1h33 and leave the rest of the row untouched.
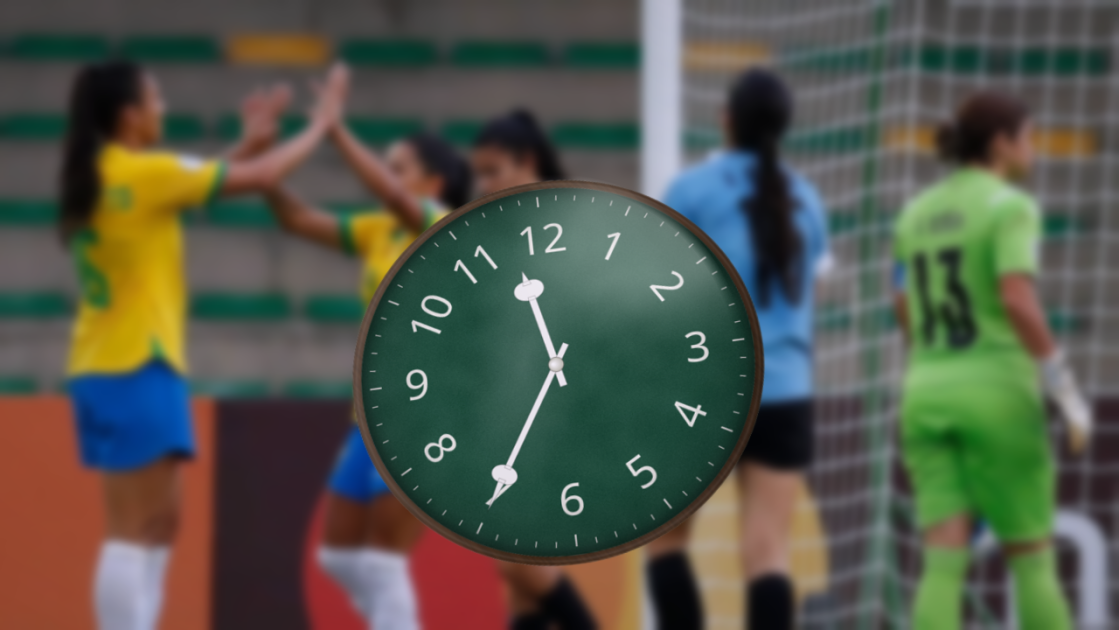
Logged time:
11h35
